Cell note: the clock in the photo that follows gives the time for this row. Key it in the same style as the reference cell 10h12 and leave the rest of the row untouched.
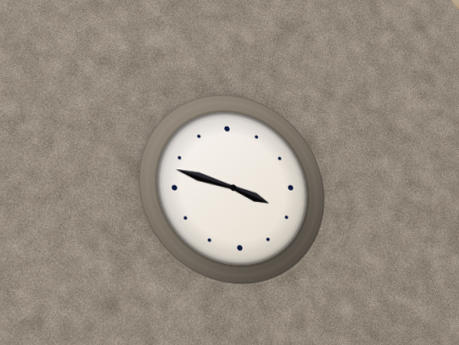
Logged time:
3h48
